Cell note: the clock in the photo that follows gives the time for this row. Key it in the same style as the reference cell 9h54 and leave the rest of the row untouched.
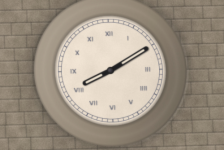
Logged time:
8h10
